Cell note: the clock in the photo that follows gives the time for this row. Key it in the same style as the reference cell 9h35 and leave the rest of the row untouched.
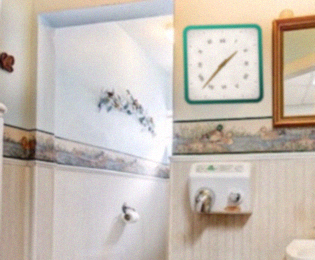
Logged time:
1h37
